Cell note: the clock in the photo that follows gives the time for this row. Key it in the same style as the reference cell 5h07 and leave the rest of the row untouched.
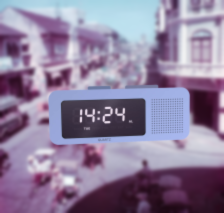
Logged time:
14h24
